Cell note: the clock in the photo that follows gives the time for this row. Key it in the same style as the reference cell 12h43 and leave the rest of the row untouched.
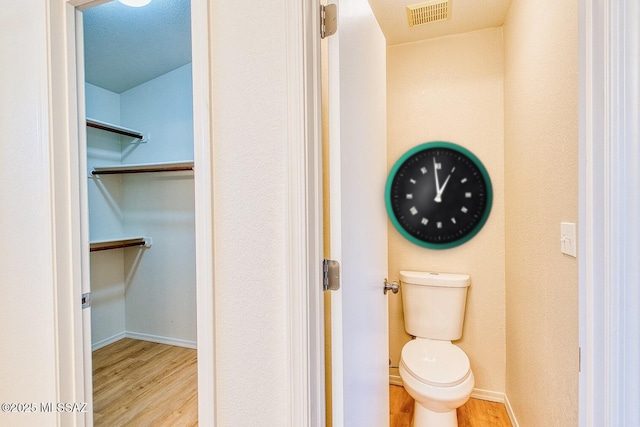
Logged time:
12h59
